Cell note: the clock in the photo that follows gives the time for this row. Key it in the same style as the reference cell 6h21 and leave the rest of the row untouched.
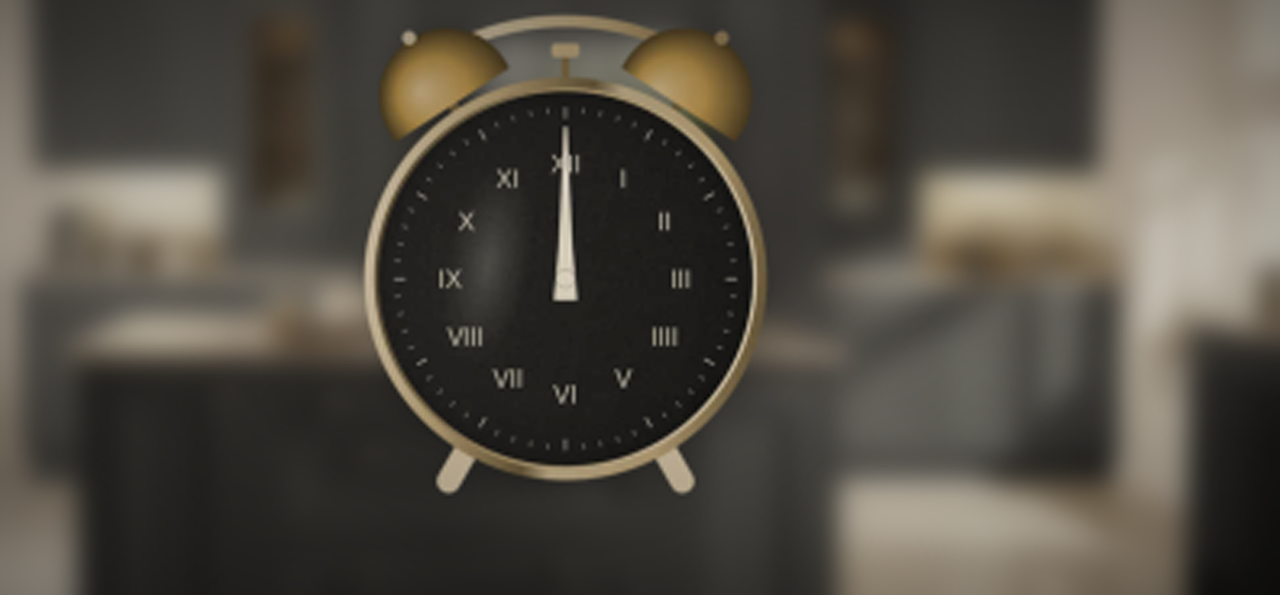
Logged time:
12h00
